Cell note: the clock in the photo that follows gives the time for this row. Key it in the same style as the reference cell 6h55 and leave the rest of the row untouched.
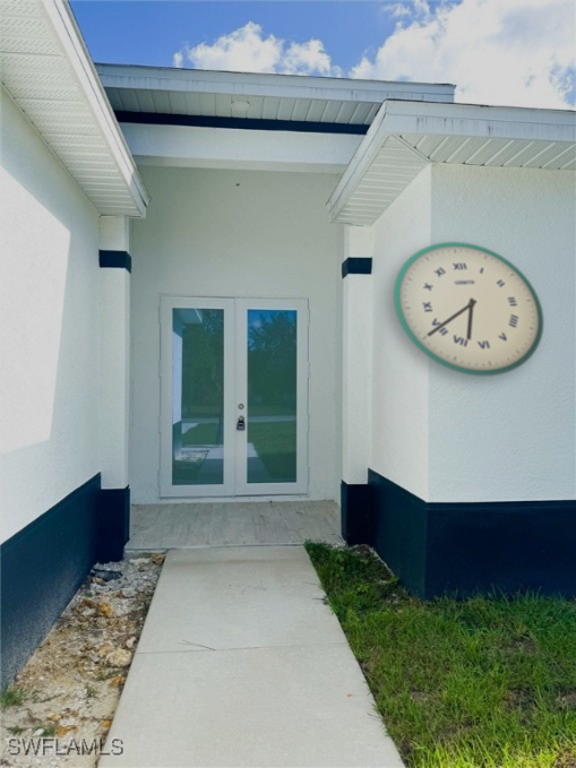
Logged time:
6h40
